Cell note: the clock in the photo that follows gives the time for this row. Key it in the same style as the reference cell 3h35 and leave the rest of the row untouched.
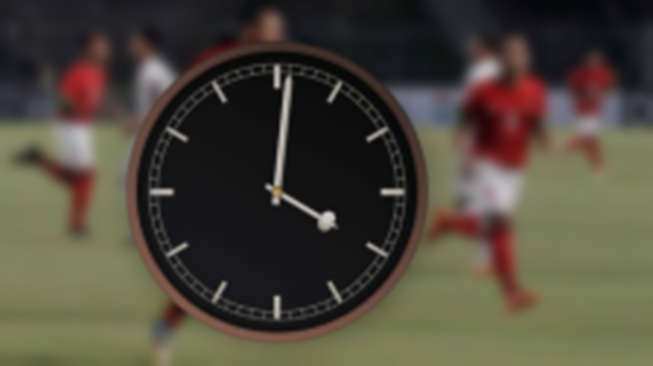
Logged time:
4h01
